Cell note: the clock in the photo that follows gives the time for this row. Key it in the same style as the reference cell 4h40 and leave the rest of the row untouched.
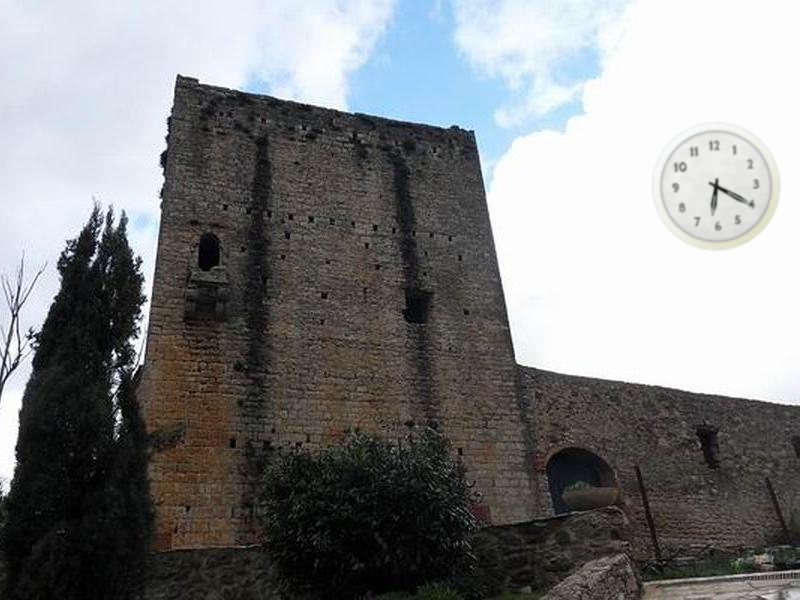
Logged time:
6h20
